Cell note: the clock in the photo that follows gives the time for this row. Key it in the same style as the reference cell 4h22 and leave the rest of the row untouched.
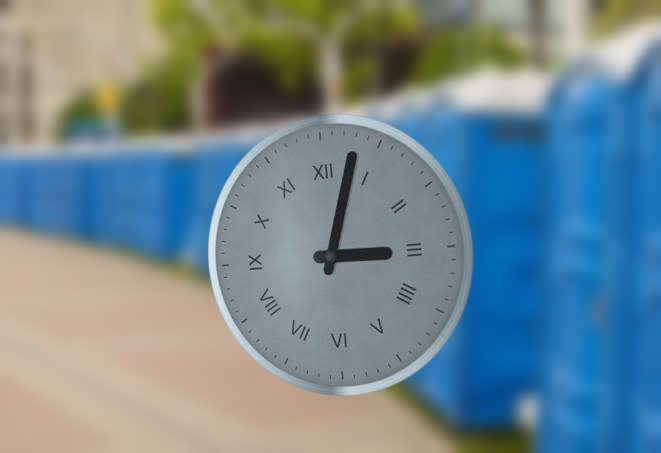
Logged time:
3h03
